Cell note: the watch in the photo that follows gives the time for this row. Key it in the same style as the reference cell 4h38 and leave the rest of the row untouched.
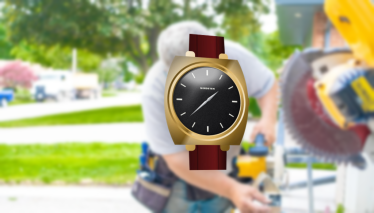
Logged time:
1h38
